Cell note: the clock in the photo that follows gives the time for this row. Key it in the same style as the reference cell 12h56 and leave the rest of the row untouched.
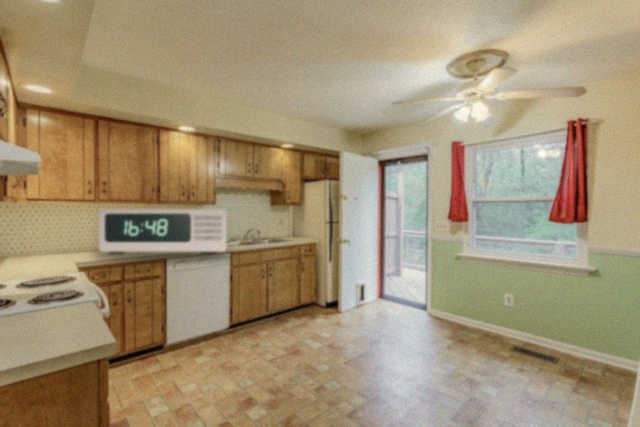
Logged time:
16h48
